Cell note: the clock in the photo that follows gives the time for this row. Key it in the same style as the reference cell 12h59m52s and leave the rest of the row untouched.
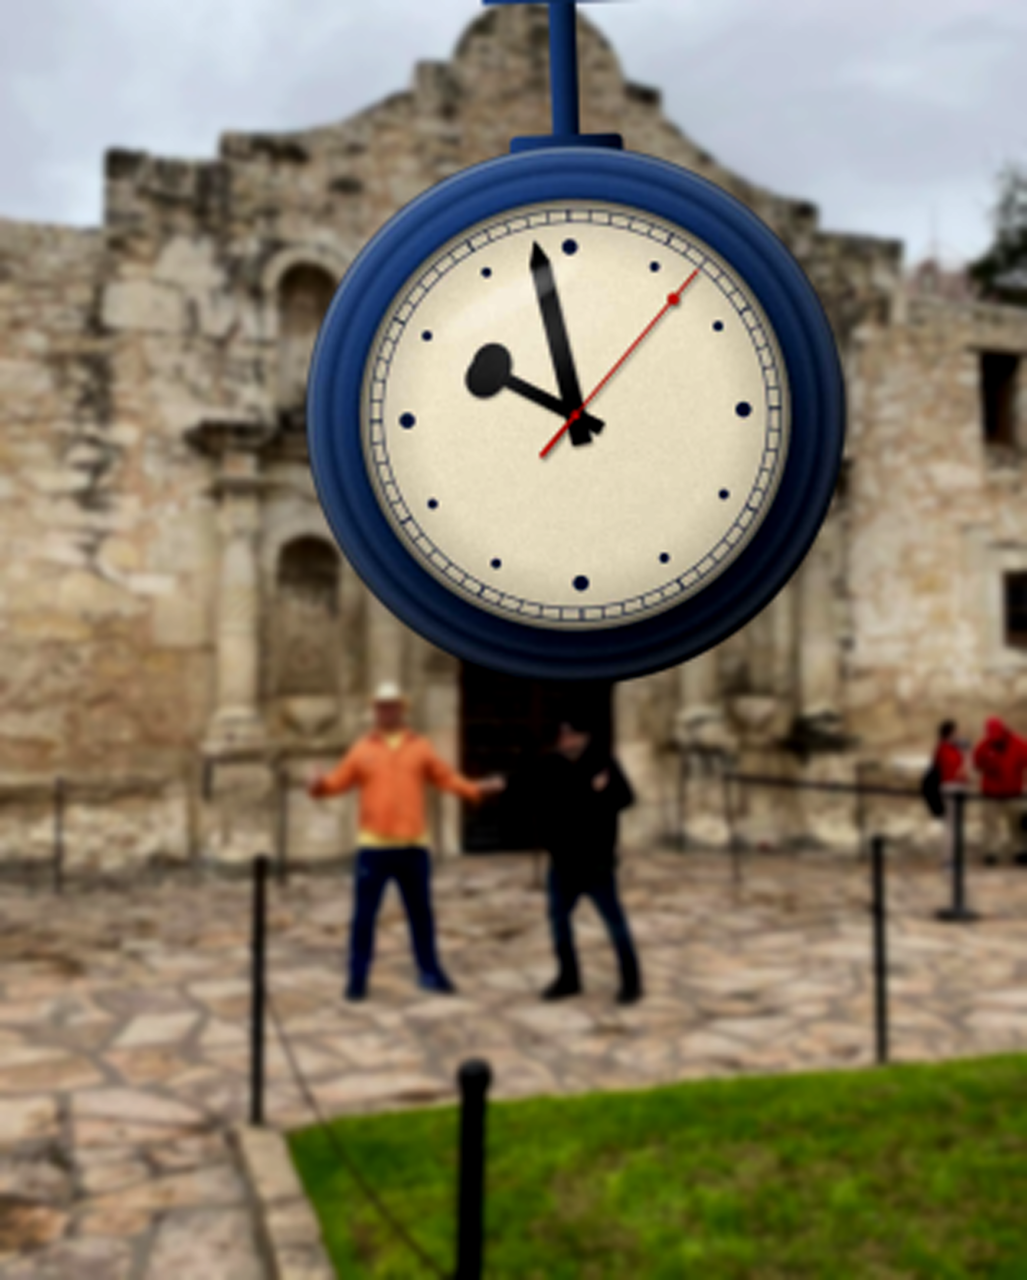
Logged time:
9h58m07s
